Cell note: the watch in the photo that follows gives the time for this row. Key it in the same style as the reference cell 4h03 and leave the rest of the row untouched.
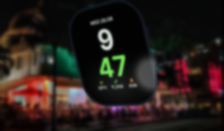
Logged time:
9h47
